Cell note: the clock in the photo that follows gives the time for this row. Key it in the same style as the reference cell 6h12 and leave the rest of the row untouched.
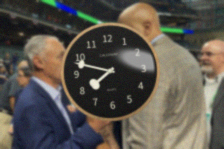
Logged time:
7h48
